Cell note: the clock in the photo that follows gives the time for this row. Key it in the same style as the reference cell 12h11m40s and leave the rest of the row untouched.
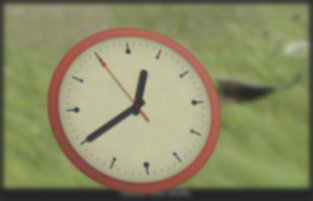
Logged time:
12h39m55s
